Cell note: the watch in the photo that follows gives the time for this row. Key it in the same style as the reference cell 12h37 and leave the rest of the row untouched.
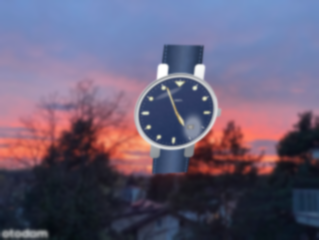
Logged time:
4h56
